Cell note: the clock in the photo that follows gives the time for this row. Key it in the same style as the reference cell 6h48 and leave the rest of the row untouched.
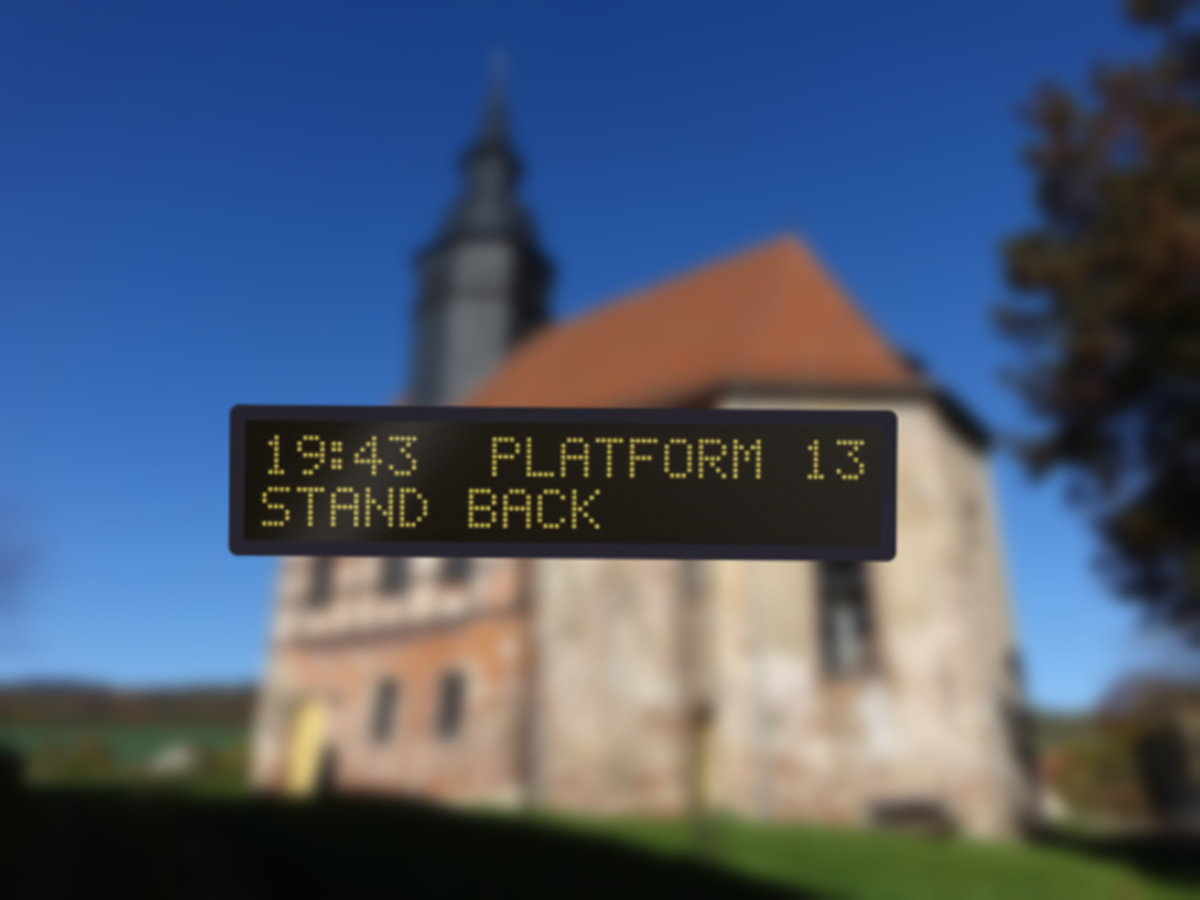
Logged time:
19h43
